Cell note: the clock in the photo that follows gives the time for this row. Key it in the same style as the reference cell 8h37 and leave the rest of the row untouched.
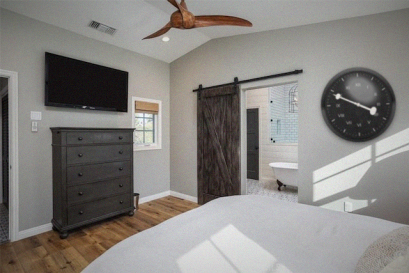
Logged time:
3h49
